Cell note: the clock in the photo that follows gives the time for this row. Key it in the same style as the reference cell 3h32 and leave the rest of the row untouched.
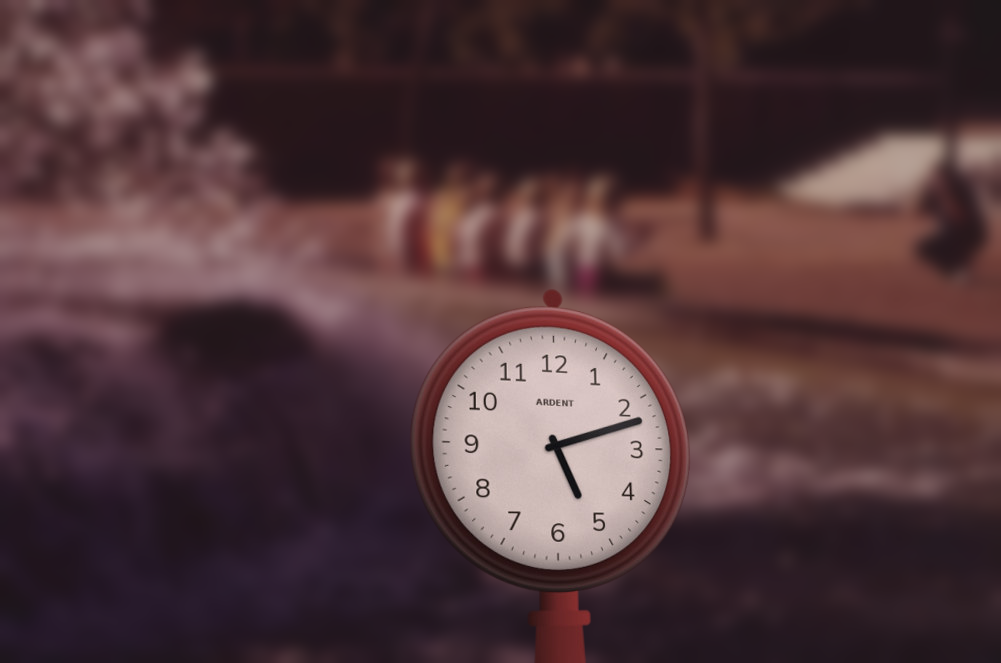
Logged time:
5h12
